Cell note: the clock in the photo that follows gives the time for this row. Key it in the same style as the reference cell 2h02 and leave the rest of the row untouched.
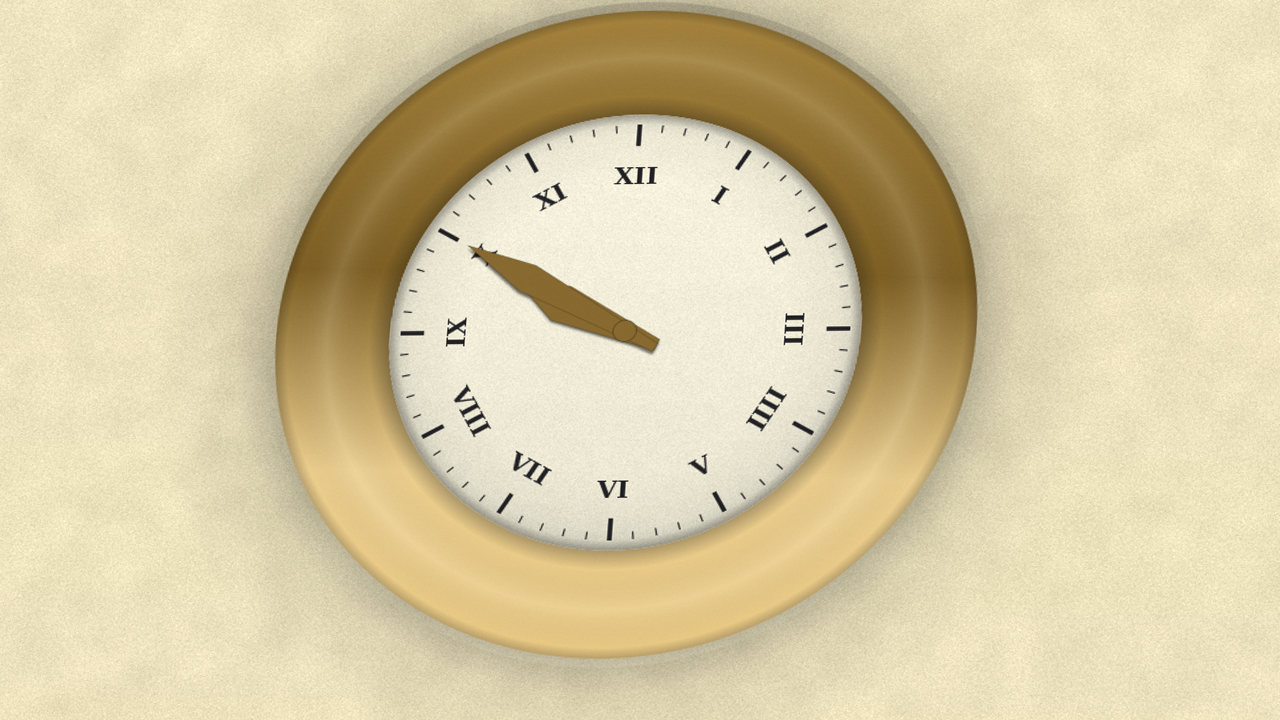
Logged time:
9h50
